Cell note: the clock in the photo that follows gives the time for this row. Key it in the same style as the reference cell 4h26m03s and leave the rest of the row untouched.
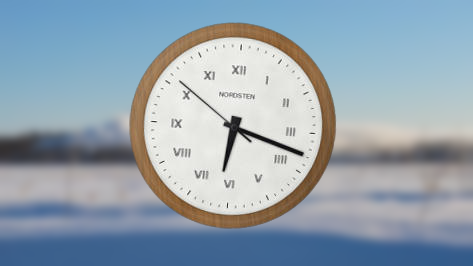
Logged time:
6h17m51s
